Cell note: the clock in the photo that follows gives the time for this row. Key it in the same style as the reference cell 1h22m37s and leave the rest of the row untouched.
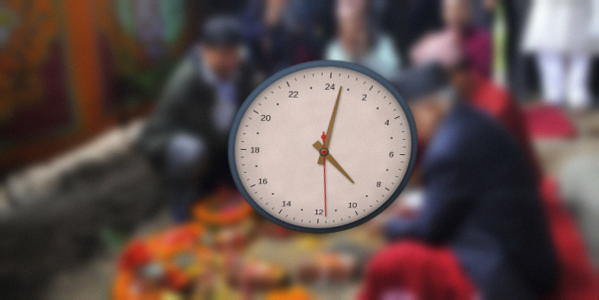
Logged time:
9h01m29s
